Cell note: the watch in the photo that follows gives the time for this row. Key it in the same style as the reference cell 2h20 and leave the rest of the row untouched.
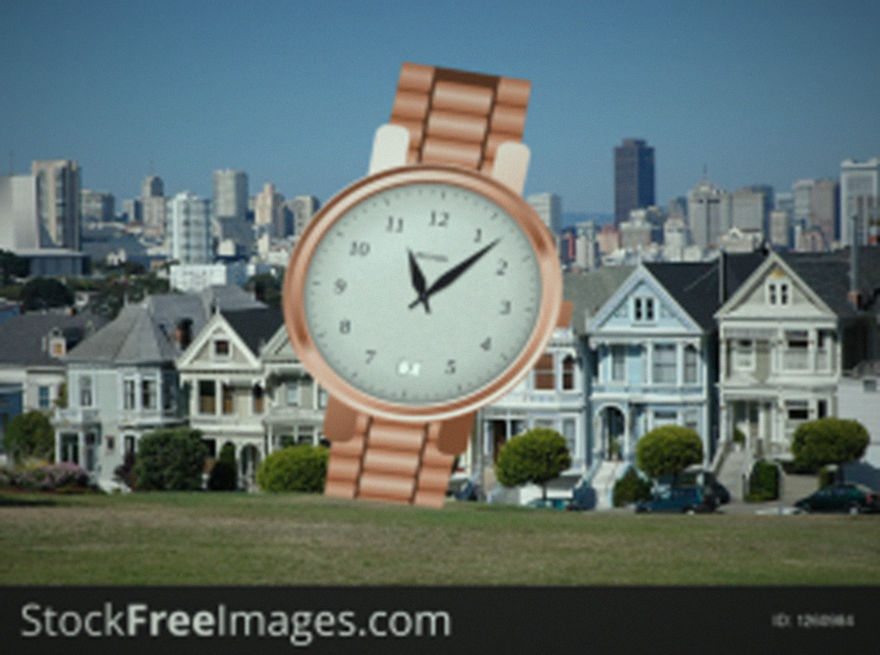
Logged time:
11h07
